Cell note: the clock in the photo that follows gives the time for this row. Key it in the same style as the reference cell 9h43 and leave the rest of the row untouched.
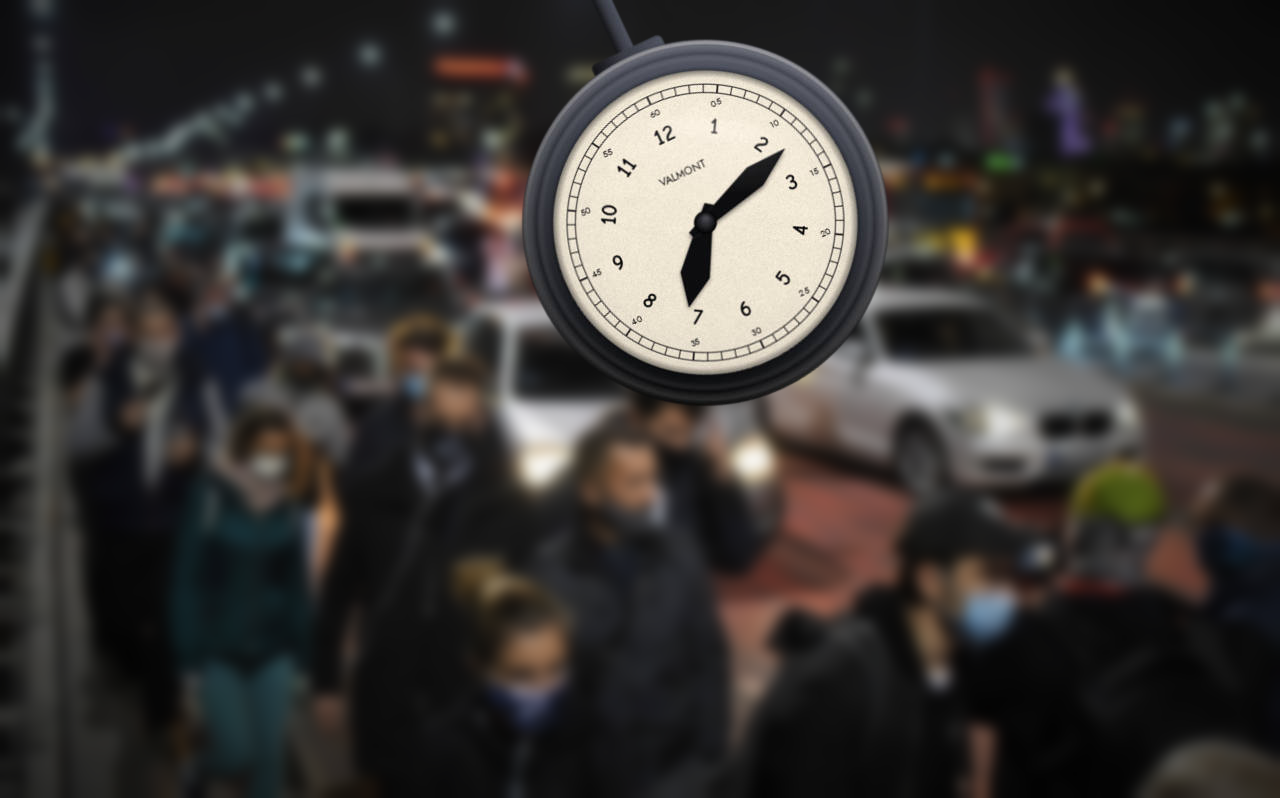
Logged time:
7h12
